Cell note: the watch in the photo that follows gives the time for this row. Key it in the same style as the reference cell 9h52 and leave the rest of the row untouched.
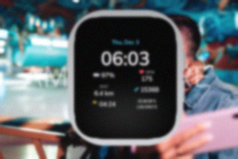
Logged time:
6h03
